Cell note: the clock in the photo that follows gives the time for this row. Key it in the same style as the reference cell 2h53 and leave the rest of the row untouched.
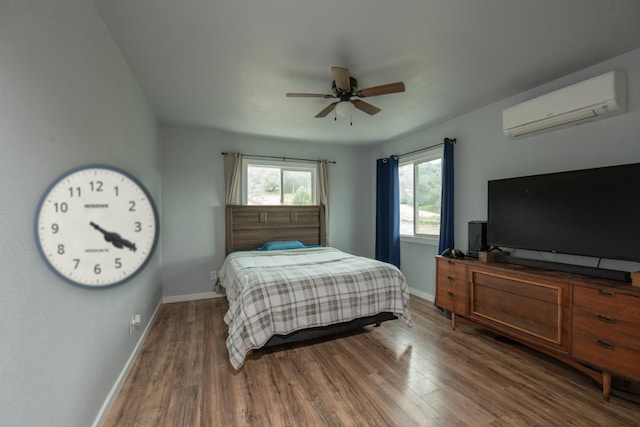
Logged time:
4h20
